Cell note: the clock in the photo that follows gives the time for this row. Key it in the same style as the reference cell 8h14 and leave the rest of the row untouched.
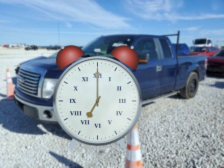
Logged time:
7h00
